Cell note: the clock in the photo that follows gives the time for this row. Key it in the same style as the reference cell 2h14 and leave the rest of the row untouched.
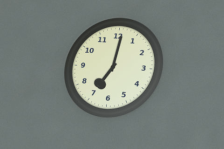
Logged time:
7h01
